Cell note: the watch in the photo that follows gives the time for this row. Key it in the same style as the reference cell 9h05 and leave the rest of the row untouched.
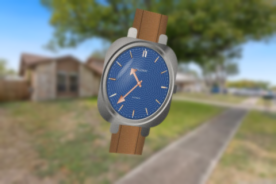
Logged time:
10h37
